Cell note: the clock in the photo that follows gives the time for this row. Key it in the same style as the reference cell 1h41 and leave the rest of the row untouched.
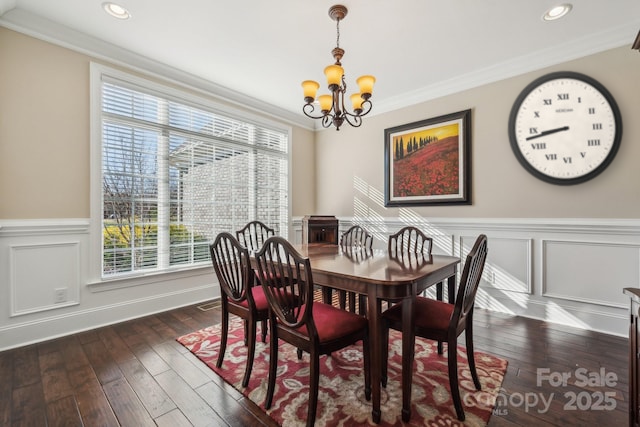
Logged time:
8h43
